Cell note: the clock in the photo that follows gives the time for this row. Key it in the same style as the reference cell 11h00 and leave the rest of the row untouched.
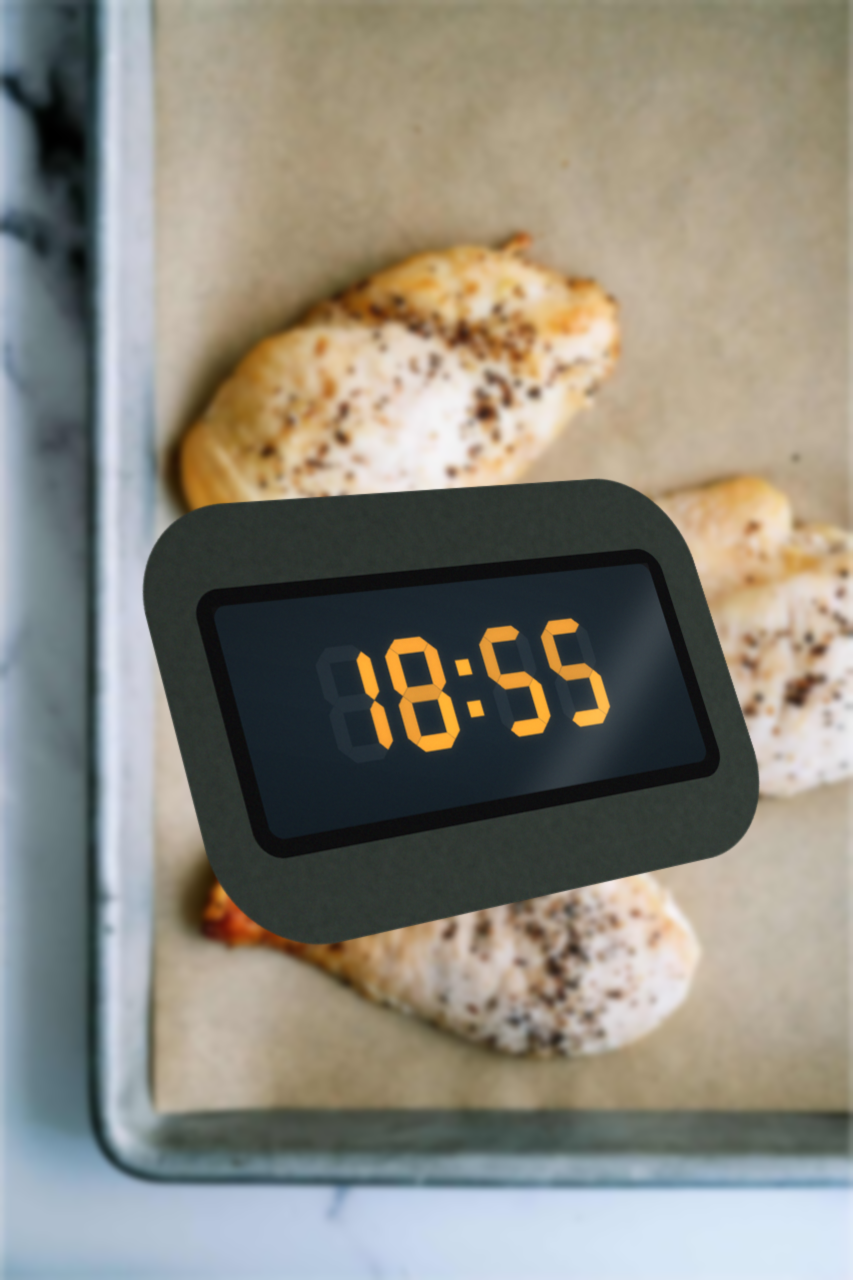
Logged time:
18h55
